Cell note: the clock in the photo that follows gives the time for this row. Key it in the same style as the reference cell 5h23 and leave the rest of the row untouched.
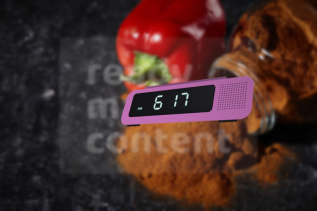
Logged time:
6h17
